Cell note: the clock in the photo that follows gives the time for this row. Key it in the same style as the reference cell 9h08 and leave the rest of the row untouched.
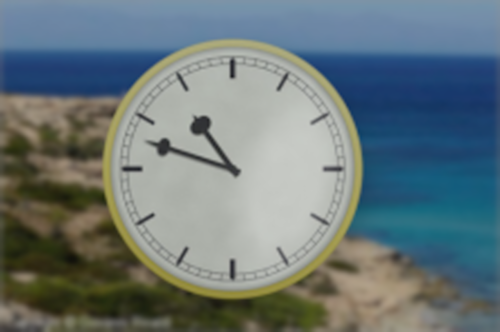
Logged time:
10h48
